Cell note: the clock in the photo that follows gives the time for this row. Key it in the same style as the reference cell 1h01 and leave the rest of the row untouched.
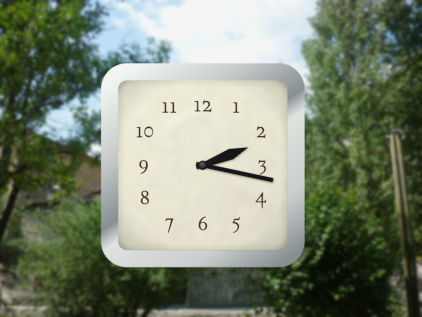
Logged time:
2h17
